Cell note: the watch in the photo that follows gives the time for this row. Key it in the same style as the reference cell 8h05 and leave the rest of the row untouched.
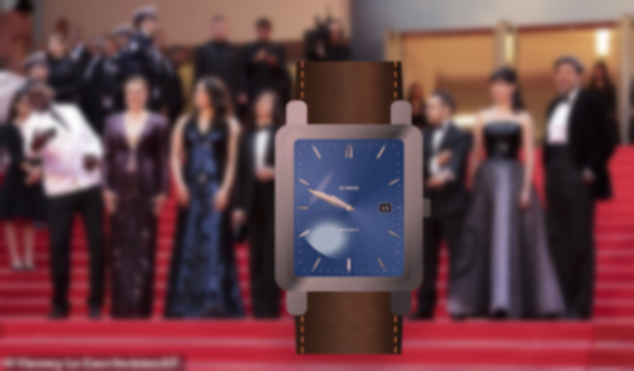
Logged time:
9h49
